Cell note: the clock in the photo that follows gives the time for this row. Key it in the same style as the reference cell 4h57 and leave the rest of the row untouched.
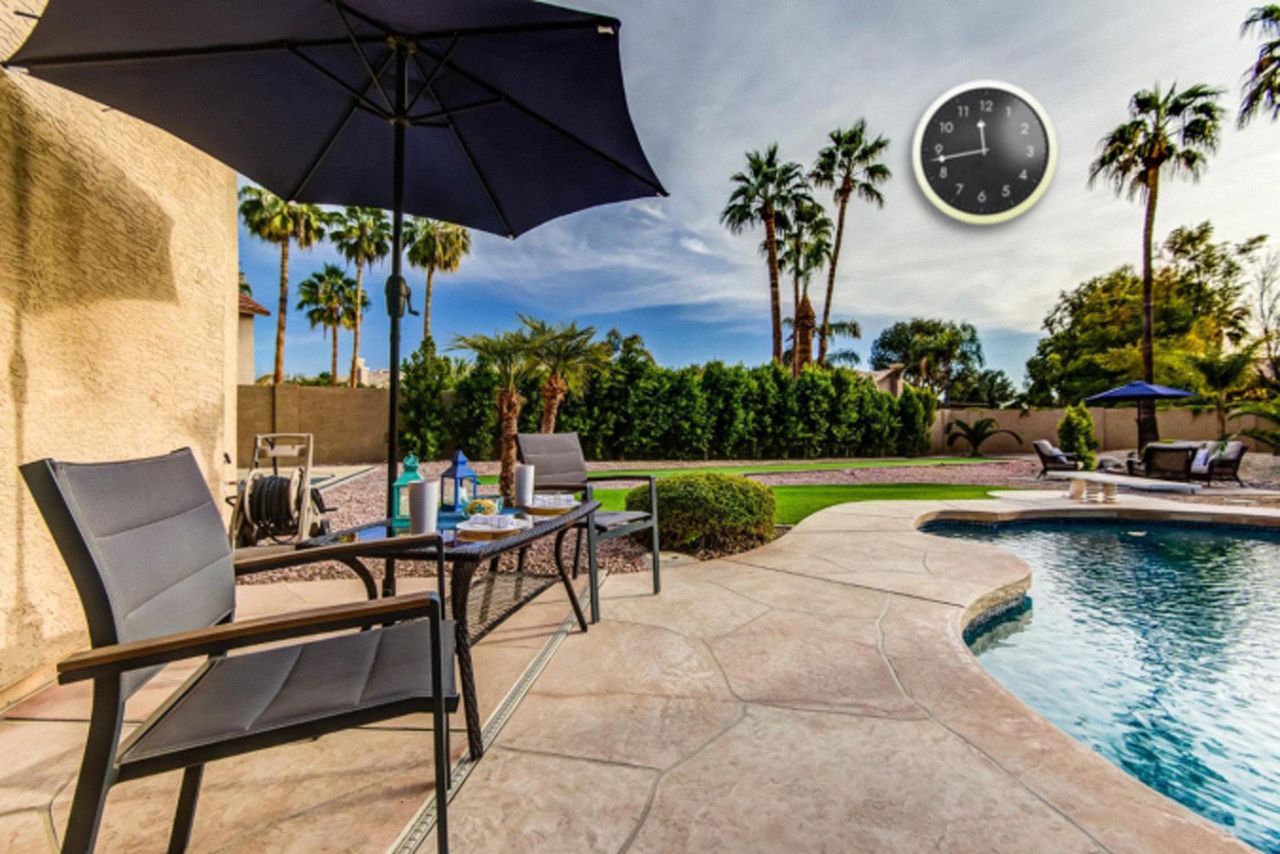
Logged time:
11h43
